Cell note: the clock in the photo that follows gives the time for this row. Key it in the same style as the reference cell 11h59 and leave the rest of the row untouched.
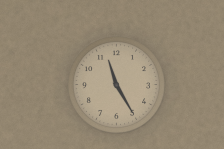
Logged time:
11h25
